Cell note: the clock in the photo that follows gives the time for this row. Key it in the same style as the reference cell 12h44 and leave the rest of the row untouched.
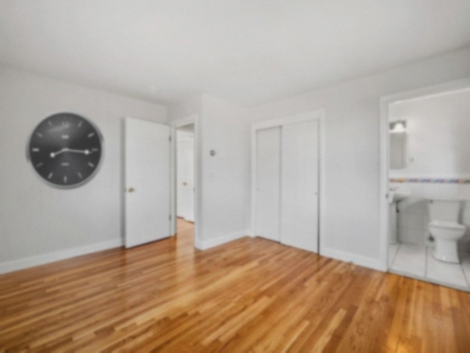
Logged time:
8h16
